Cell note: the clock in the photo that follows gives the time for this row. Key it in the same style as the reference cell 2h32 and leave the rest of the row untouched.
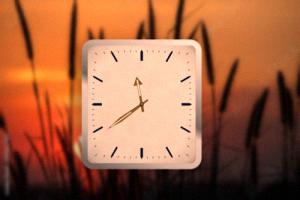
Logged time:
11h39
